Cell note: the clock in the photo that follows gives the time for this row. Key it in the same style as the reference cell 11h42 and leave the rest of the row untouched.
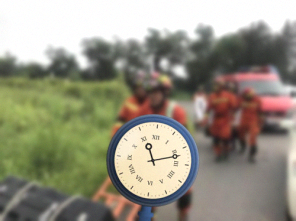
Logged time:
11h12
